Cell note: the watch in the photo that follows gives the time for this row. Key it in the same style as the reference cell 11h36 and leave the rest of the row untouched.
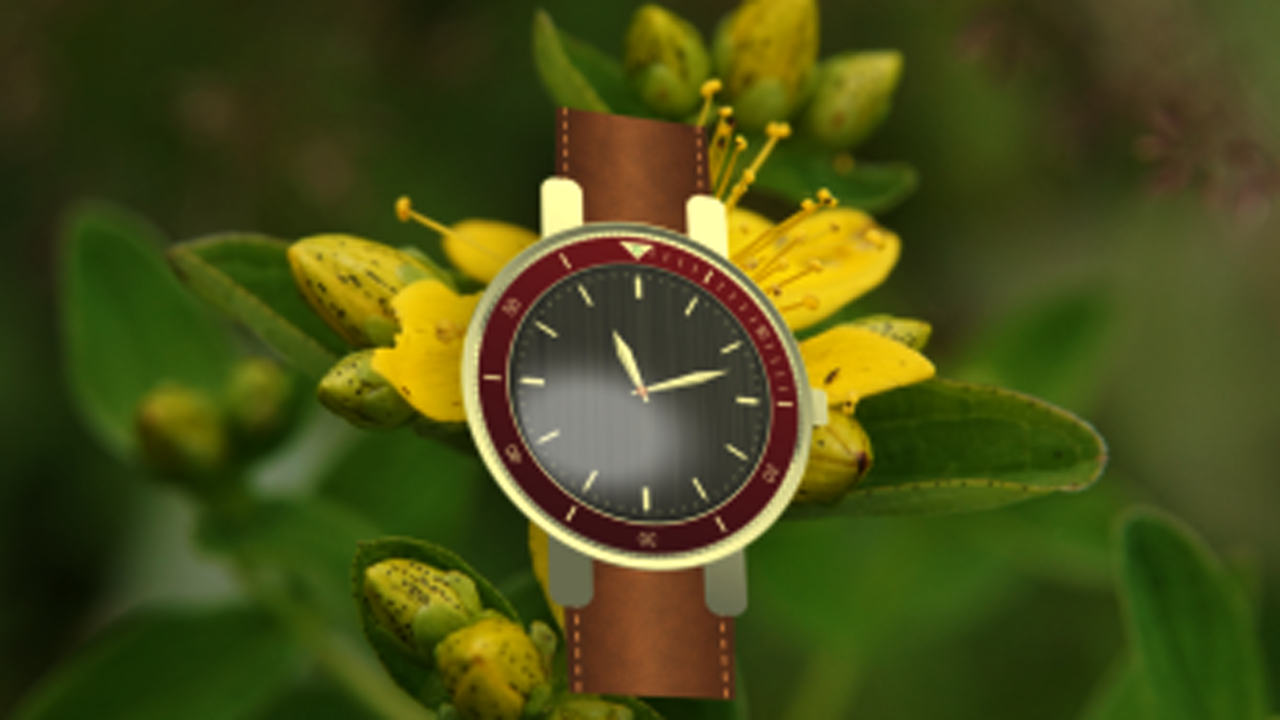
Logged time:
11h12
